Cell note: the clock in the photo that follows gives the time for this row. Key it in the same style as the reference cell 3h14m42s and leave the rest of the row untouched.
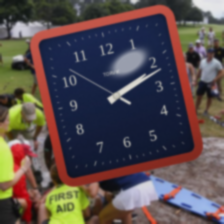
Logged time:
2h11m52s
